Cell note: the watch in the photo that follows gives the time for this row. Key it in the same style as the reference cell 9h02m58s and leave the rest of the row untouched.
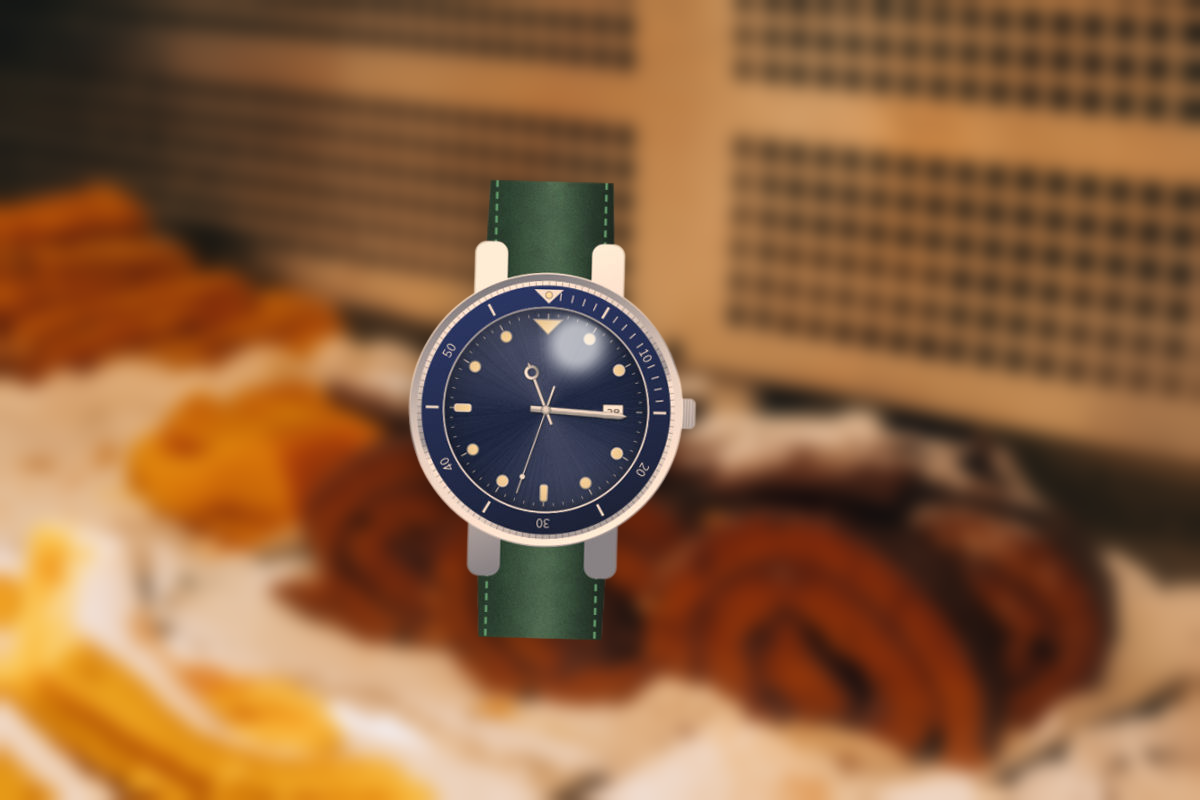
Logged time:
11h15m33s
